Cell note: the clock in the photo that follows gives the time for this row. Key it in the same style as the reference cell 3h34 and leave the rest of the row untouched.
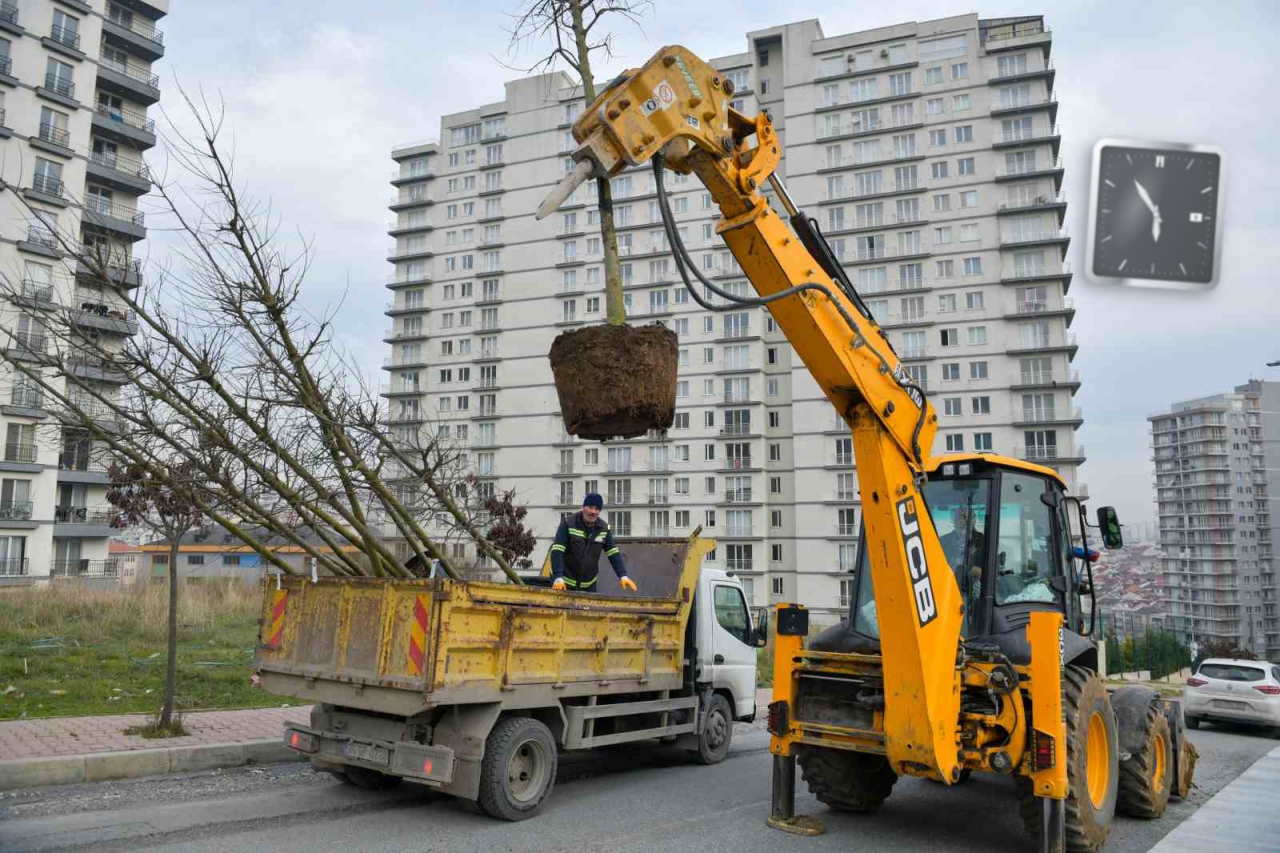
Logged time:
5h54
